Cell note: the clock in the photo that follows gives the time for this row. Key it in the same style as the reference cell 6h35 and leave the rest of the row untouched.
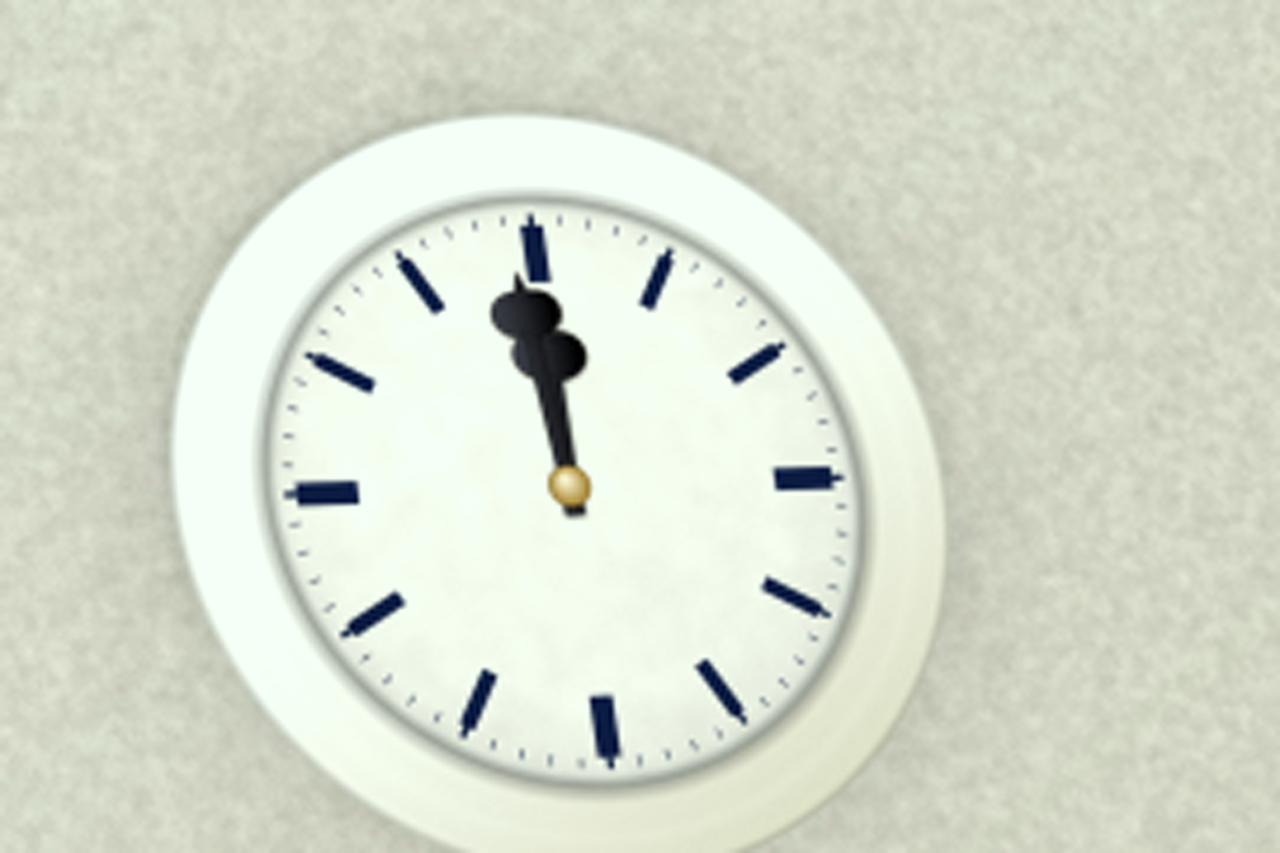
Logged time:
11h59
